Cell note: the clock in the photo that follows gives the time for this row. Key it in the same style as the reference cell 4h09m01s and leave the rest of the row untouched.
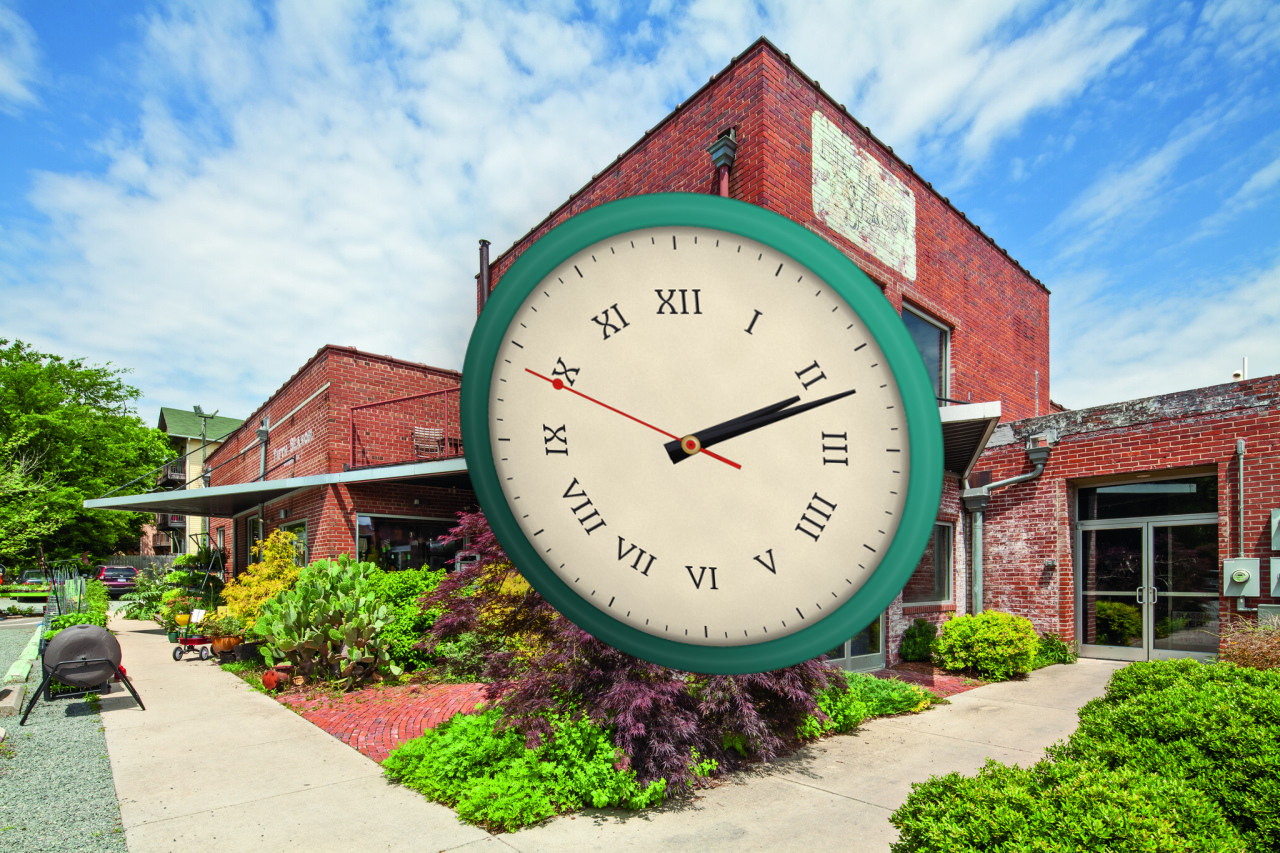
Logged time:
2h11m49s
